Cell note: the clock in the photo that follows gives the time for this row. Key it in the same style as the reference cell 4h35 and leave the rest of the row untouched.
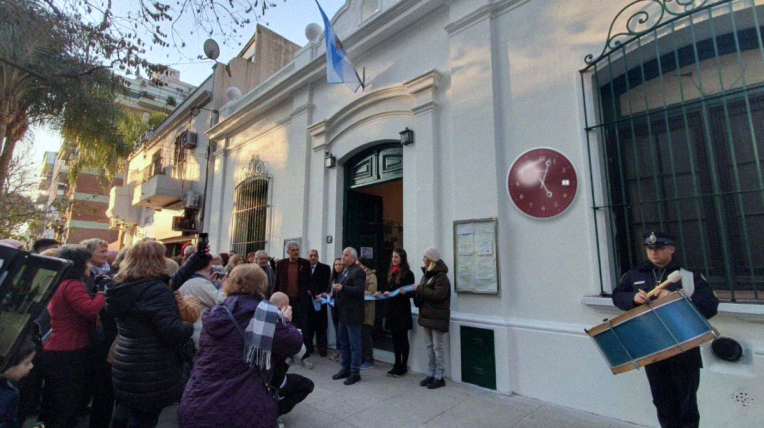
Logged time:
5h03
